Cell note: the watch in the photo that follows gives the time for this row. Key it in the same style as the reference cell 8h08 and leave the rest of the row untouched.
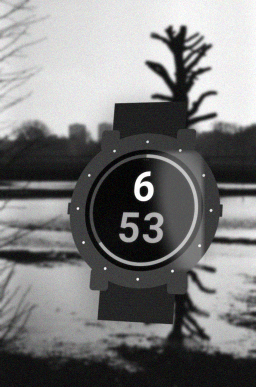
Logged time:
6h53
